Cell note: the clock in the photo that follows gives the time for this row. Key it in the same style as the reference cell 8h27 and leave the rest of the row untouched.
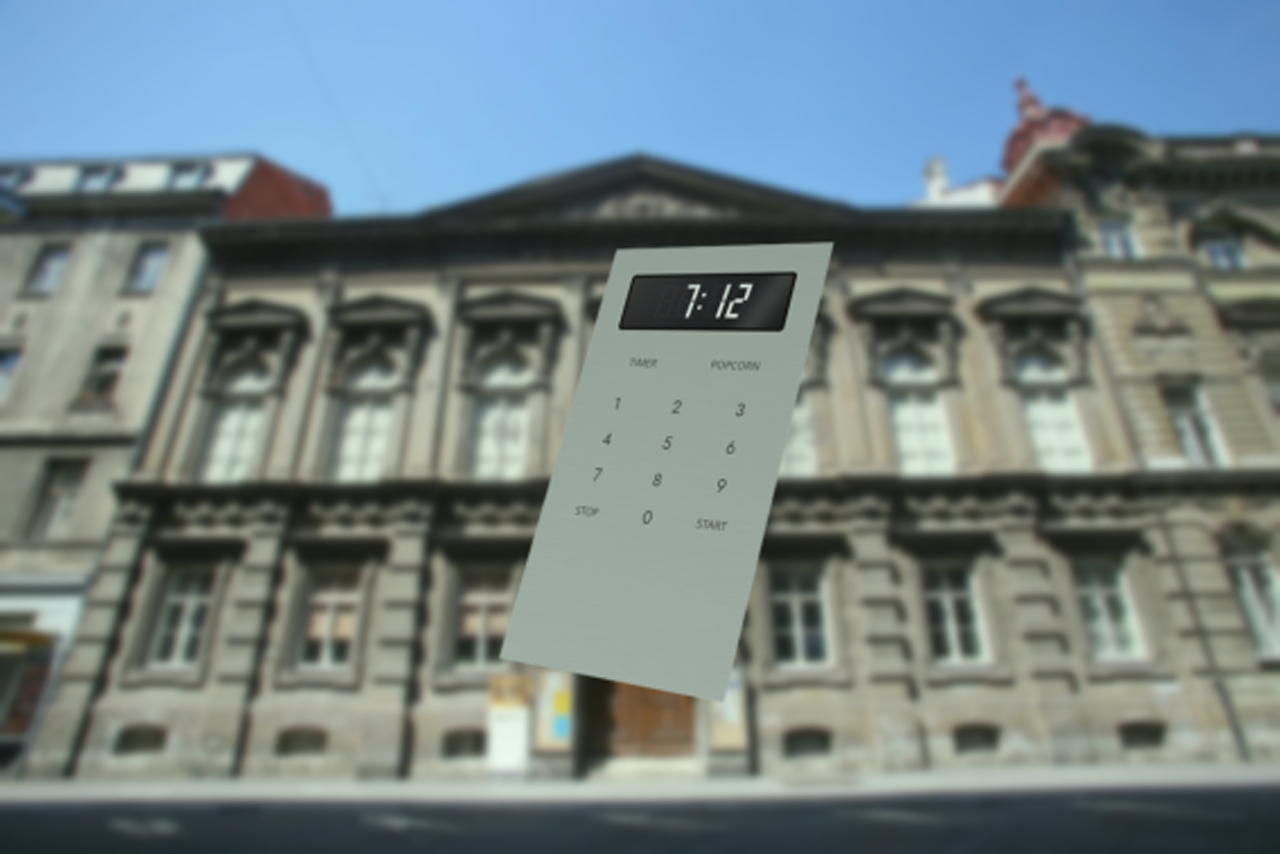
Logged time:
7h12
